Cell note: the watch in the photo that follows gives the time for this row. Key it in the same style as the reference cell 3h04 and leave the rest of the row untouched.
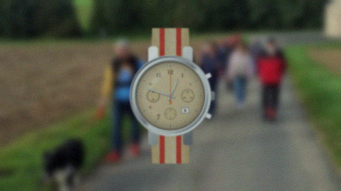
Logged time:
12h48
